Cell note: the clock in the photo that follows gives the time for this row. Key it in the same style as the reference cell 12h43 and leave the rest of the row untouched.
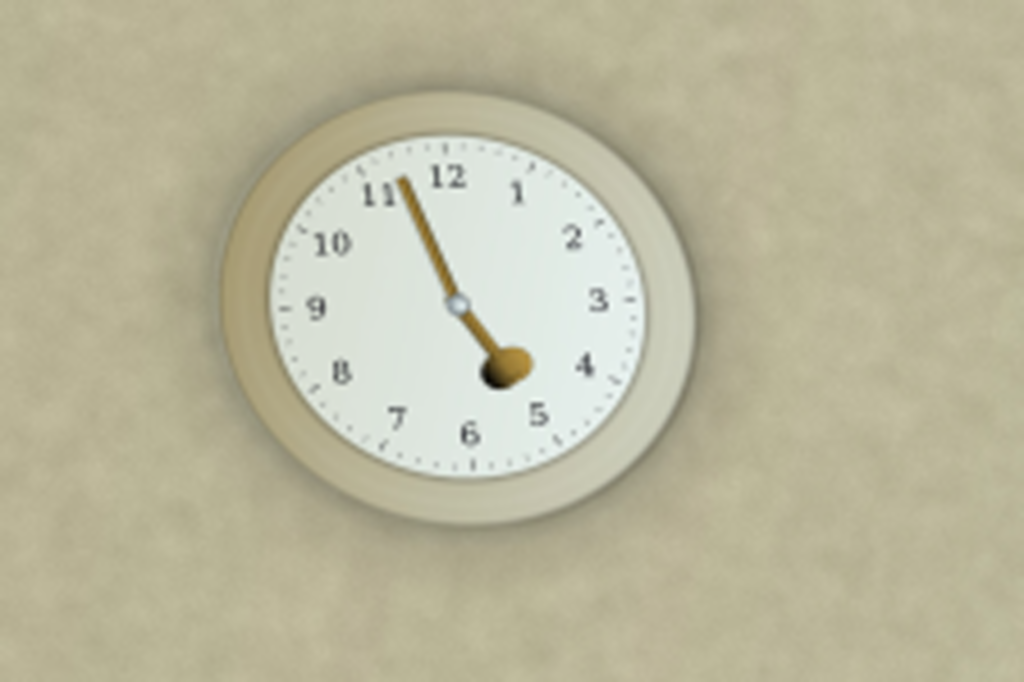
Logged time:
4h57
